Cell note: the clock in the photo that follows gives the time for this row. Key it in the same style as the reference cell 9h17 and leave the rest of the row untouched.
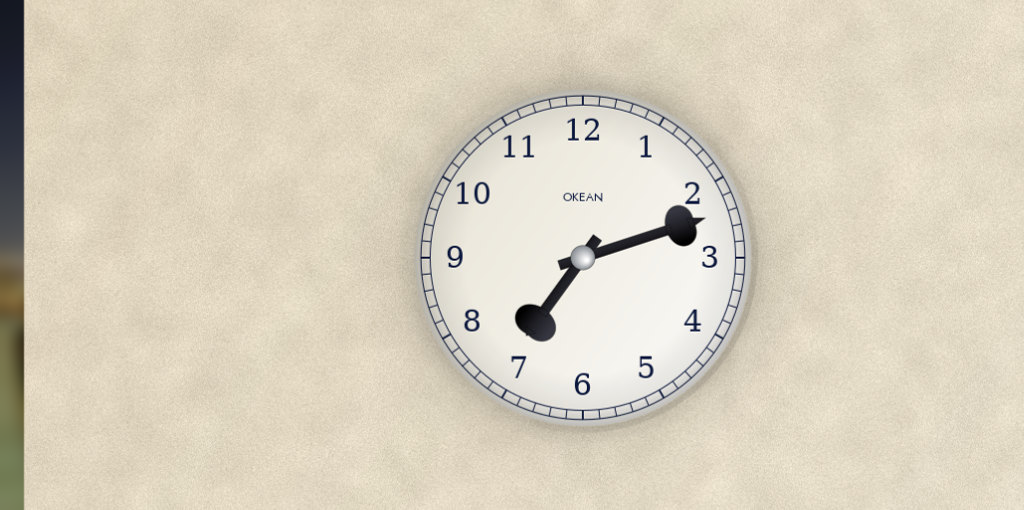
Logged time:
7h12
